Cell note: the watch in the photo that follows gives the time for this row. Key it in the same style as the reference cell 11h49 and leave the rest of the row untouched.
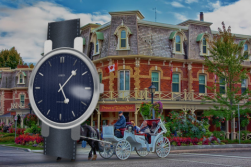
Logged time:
5h07
